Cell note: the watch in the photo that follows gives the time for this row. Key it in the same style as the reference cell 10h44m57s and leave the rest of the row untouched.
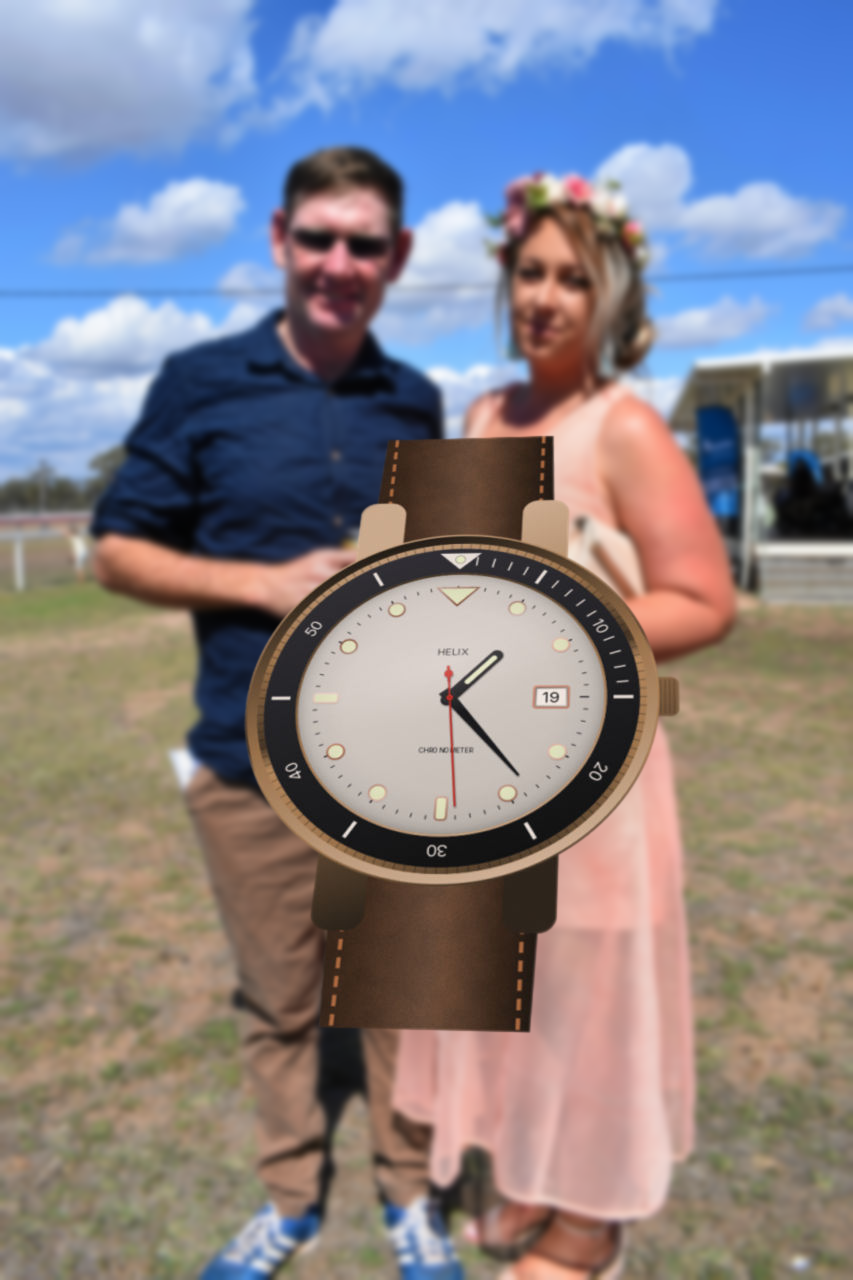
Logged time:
1h23m29s
